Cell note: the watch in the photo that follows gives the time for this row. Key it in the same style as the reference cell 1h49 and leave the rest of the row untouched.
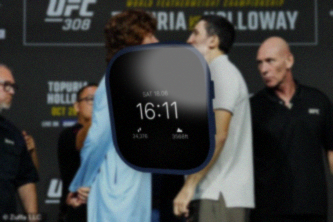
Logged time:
16h11
